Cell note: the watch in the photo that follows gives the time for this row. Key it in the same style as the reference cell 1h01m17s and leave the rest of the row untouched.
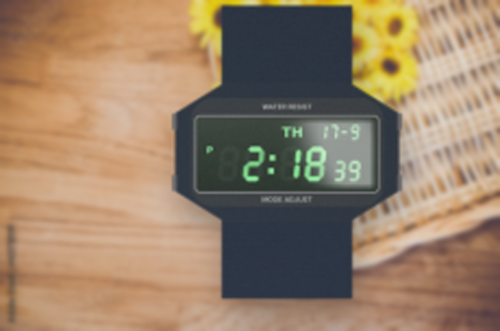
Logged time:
2h18m39s
